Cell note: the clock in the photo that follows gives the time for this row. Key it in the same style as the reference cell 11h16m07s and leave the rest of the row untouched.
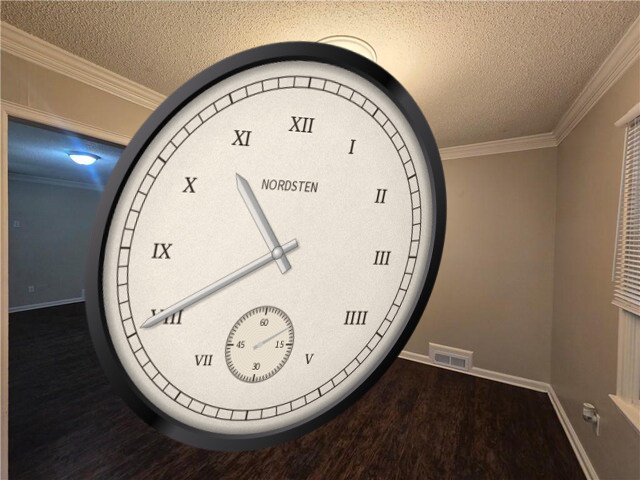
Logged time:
10h40m10s
